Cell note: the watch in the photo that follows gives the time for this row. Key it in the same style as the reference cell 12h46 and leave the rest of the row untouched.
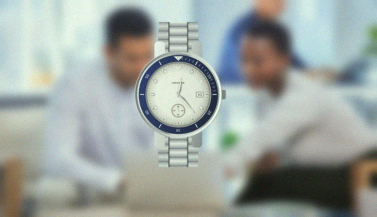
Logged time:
12h23
